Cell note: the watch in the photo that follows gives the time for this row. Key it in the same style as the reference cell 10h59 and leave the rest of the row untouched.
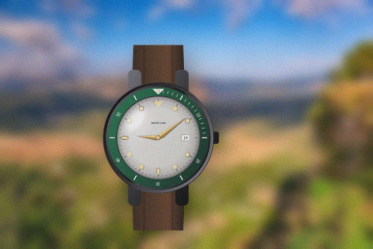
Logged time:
9h09
